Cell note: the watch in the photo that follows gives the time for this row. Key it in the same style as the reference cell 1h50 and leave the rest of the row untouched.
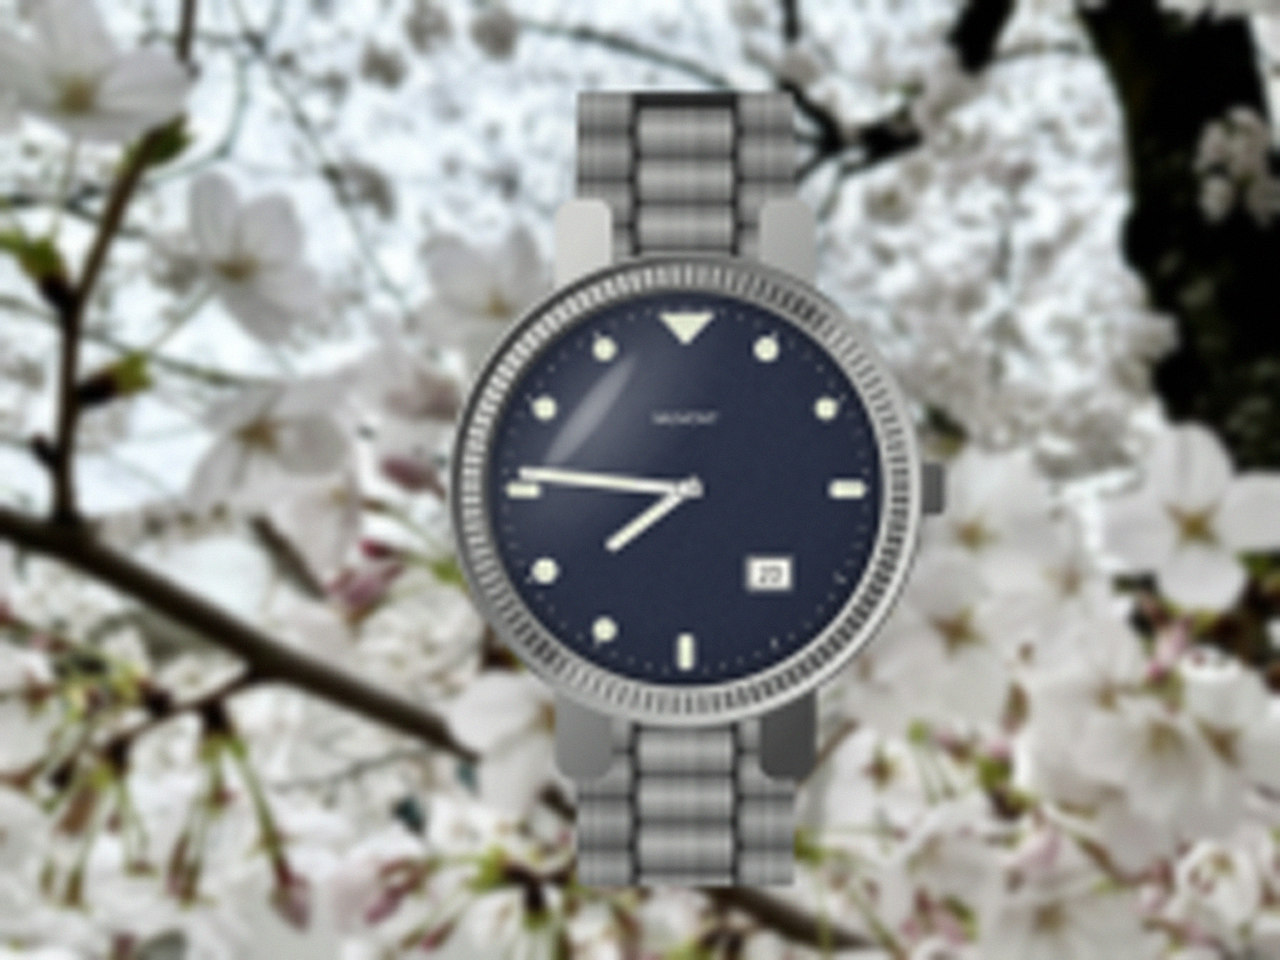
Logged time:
7h46
